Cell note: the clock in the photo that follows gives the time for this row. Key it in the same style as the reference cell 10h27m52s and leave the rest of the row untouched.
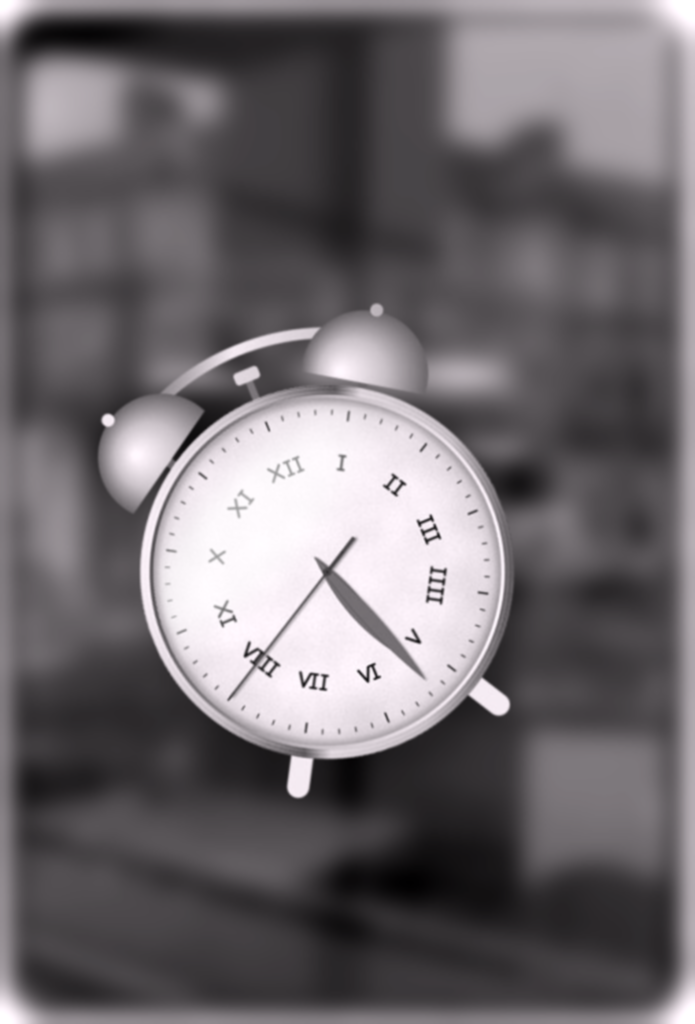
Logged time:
5h26m40s
